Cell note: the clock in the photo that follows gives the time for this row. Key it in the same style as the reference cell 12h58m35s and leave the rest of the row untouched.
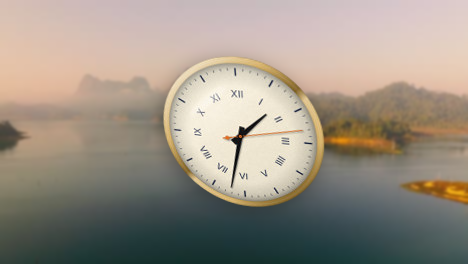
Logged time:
1h32m13s
